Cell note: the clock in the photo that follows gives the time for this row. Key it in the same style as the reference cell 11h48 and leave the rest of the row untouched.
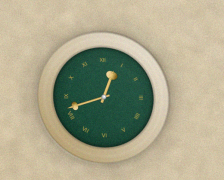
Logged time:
12h42
